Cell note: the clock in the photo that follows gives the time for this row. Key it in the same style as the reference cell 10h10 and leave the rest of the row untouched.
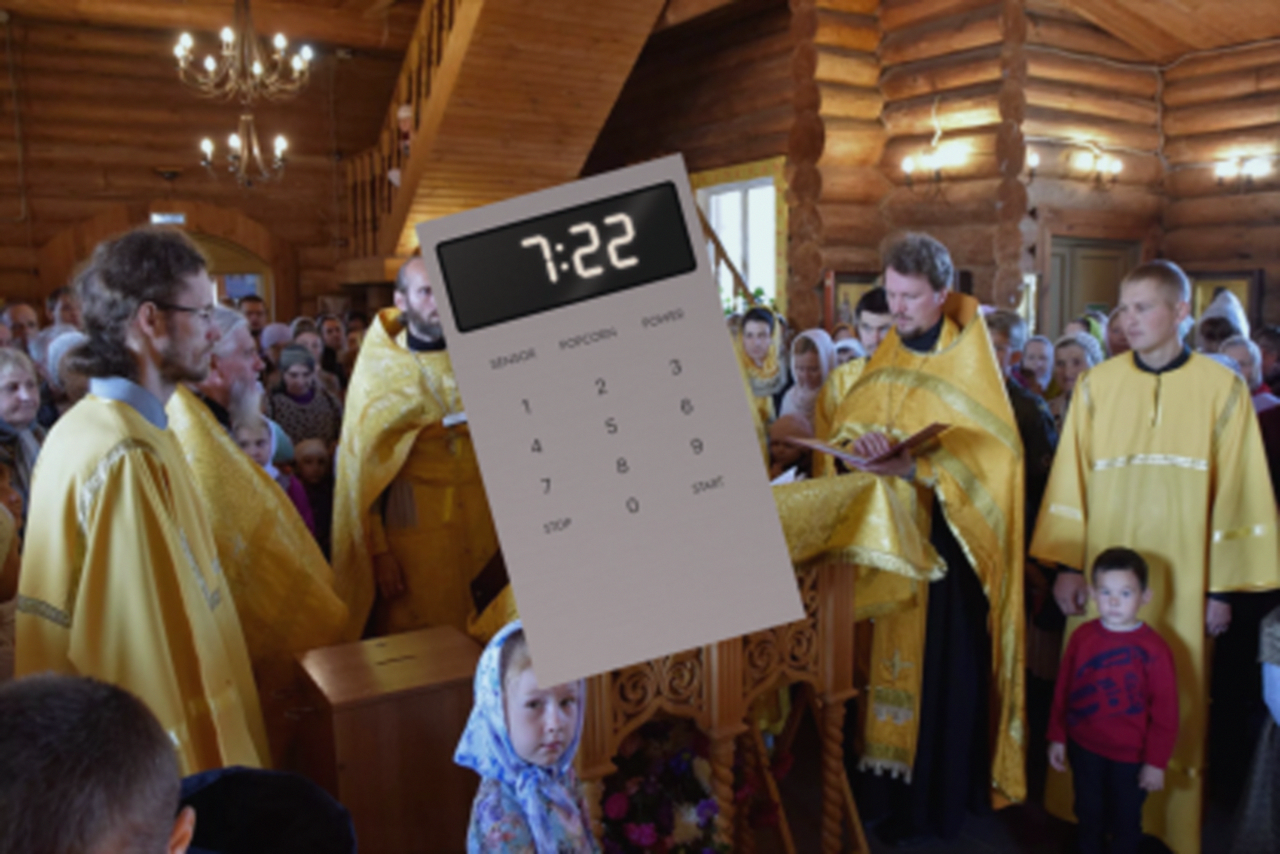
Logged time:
7h22
